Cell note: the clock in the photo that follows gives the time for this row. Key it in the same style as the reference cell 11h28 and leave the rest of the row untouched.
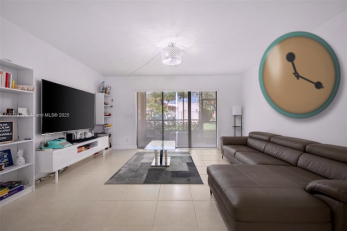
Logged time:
11h19
